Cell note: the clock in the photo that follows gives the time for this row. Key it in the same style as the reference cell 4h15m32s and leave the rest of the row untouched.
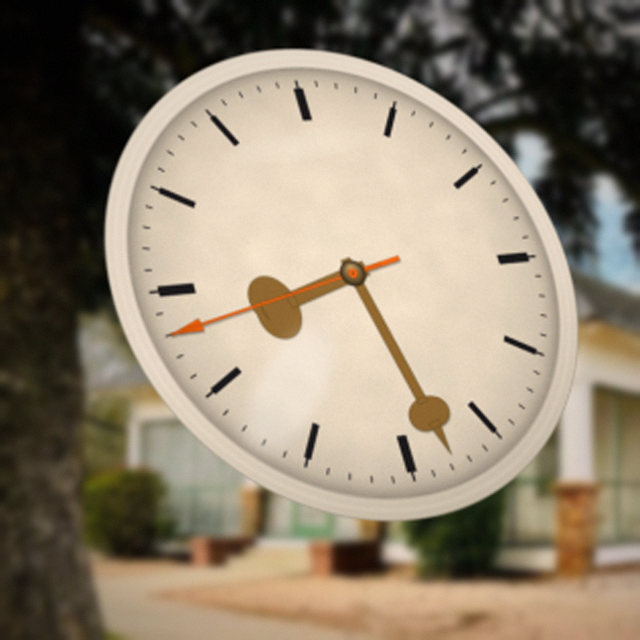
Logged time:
8h27m43s
